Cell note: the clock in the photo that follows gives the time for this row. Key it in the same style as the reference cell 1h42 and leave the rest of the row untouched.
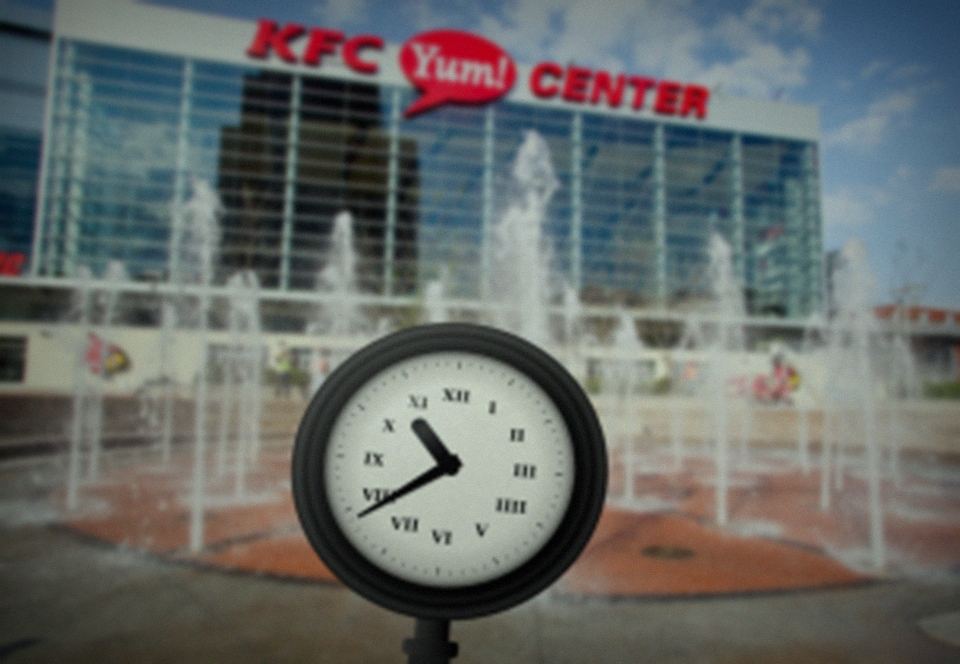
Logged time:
10h39
